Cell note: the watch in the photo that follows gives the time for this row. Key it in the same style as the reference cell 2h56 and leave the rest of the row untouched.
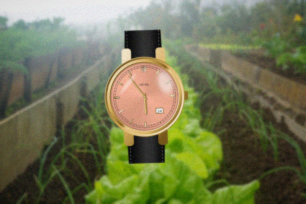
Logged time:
5h54
